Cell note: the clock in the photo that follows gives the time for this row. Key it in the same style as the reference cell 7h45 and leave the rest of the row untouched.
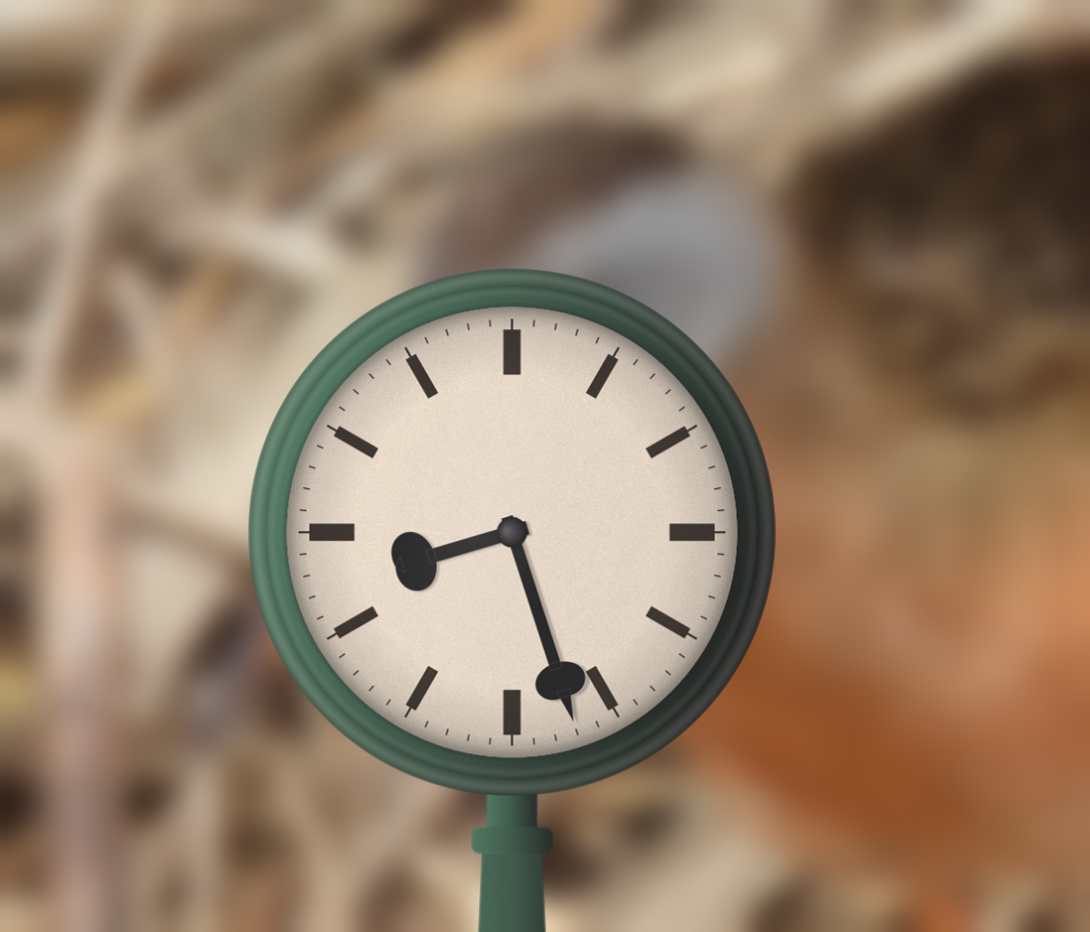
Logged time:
8h27
